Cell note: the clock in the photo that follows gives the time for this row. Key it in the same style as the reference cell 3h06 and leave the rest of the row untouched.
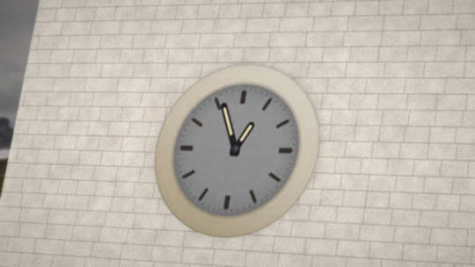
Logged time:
12h56
